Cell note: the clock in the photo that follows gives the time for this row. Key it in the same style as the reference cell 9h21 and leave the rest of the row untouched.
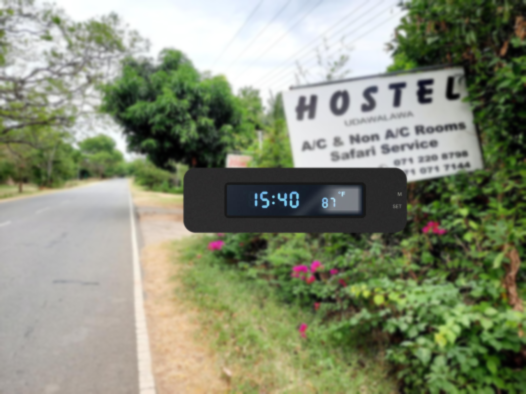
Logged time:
15h40
